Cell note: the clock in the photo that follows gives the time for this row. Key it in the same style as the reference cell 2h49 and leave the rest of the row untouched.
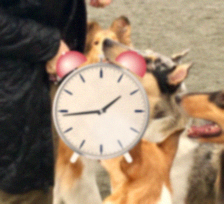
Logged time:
1h44
